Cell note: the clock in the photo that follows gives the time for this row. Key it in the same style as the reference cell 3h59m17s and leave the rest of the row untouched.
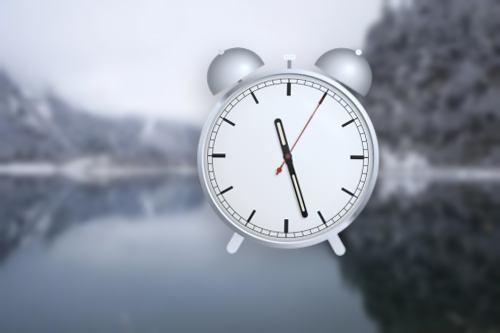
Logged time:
11h27m05s
